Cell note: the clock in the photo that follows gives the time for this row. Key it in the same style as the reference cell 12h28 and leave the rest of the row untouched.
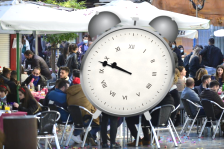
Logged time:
9h48
